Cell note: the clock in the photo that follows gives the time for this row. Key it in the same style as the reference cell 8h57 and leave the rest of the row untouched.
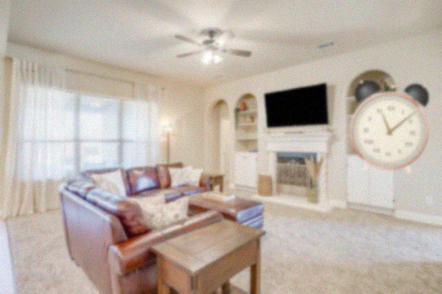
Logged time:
11h08
